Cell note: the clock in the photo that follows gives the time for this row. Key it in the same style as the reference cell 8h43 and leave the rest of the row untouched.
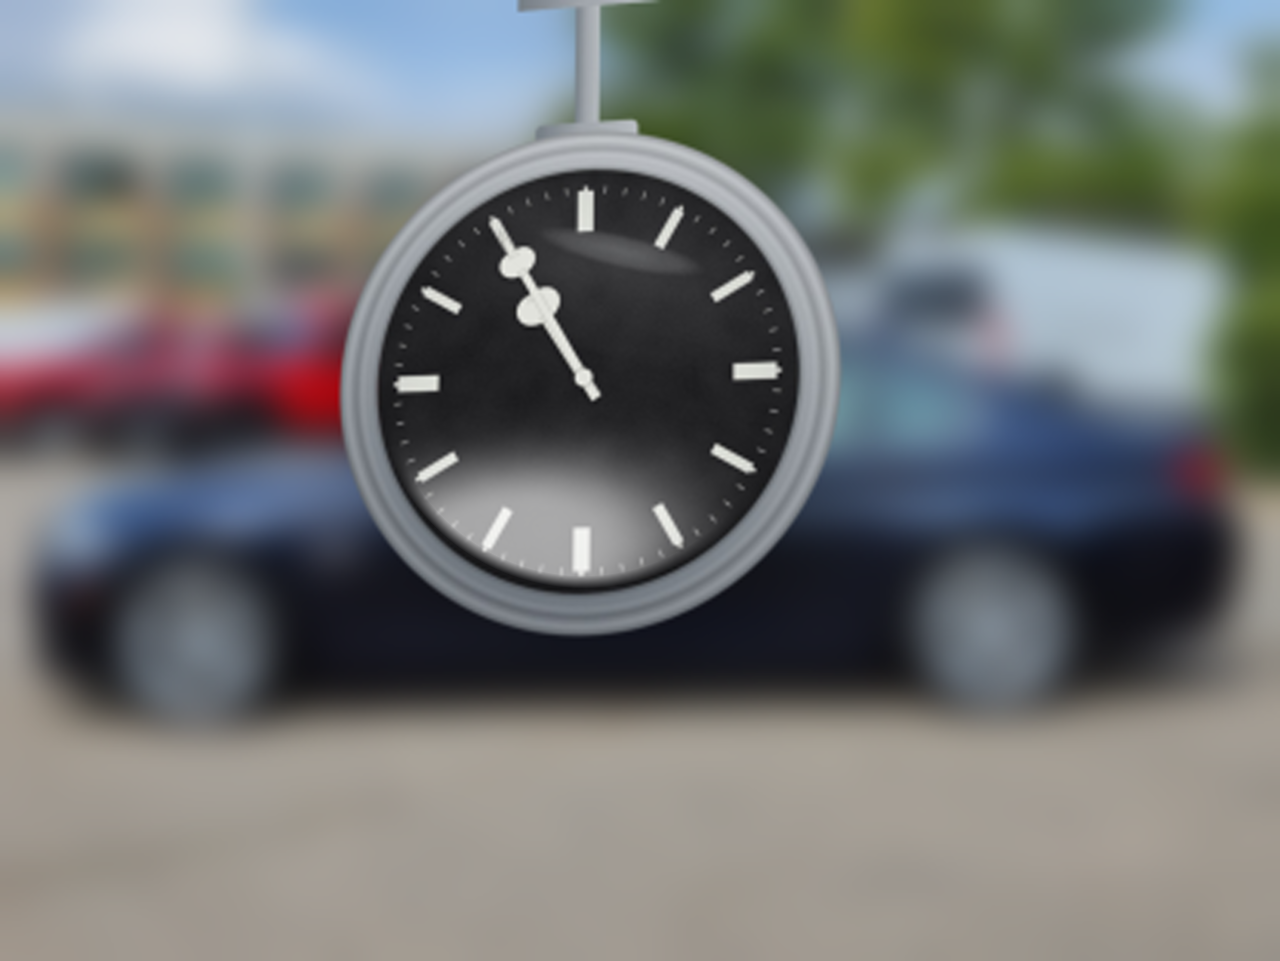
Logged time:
10h55
